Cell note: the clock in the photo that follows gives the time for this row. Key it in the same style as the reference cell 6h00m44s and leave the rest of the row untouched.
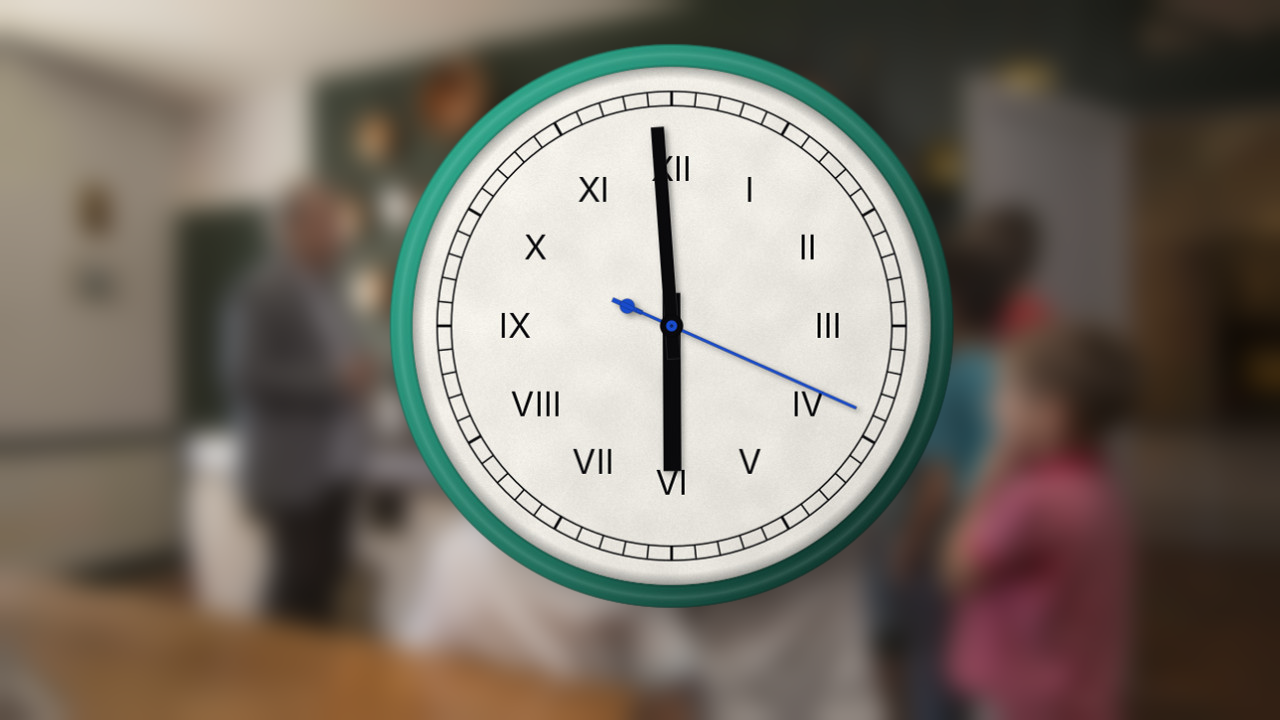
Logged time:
5h59m19s
